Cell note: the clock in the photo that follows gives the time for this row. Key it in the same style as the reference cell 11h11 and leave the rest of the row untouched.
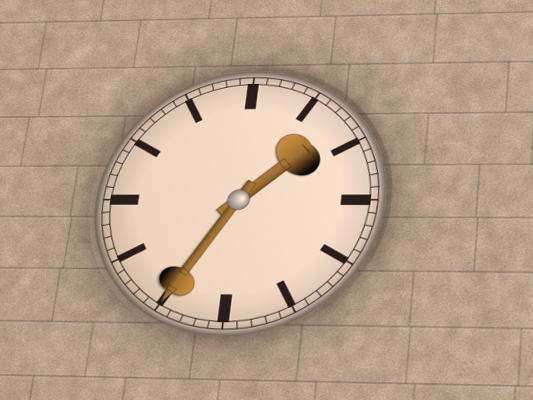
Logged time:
1h35
